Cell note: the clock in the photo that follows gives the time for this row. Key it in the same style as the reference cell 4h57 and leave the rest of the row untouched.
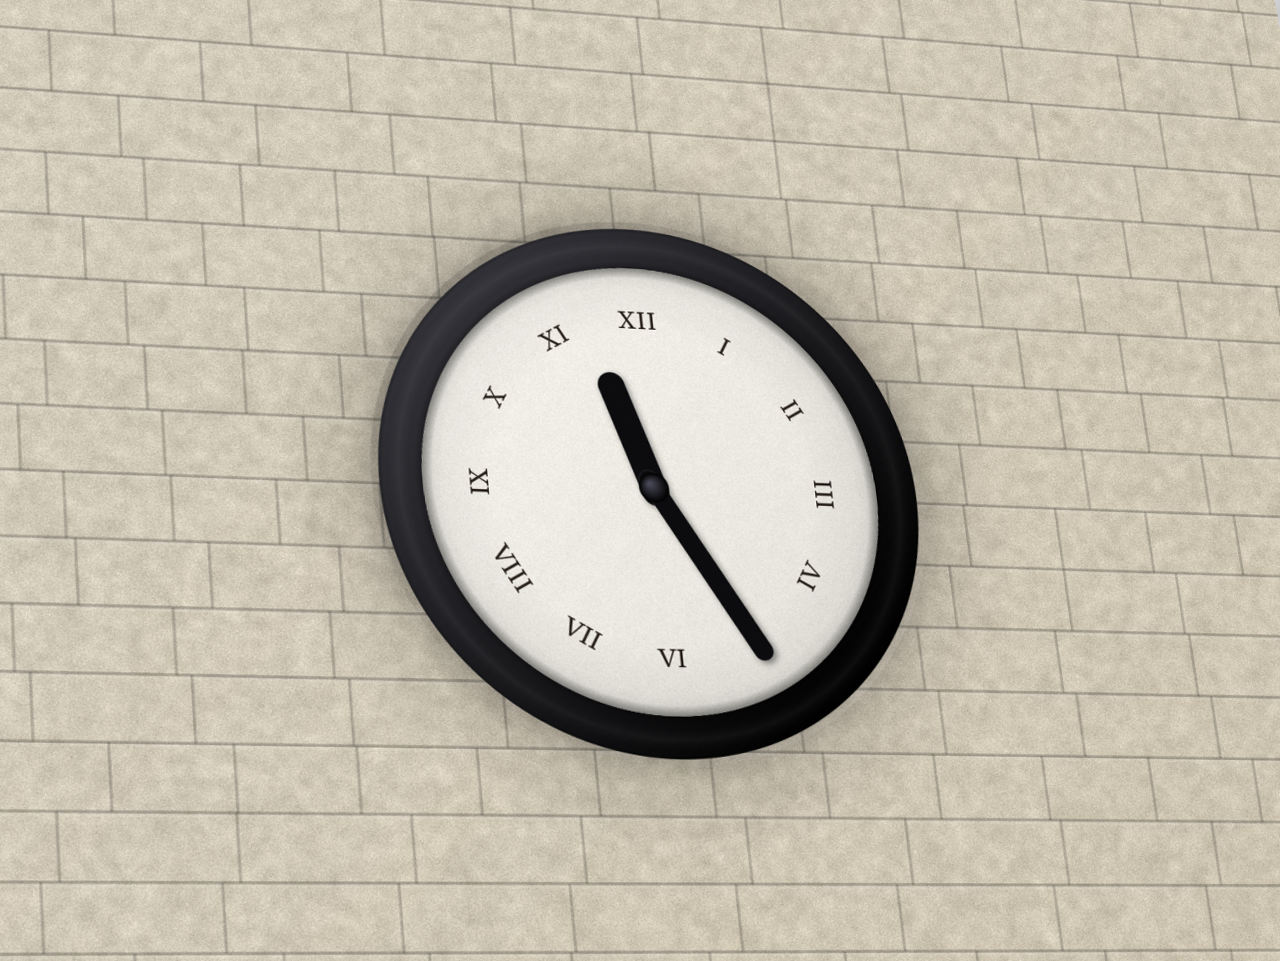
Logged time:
11h25
